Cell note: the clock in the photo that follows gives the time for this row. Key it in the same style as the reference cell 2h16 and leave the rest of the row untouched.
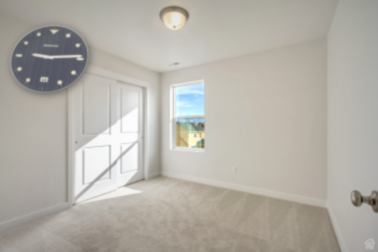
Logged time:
9h14
